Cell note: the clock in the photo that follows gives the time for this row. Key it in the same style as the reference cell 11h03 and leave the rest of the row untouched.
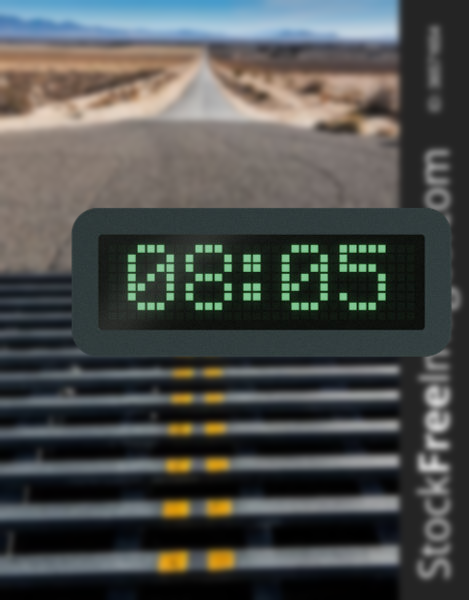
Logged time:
8h05
